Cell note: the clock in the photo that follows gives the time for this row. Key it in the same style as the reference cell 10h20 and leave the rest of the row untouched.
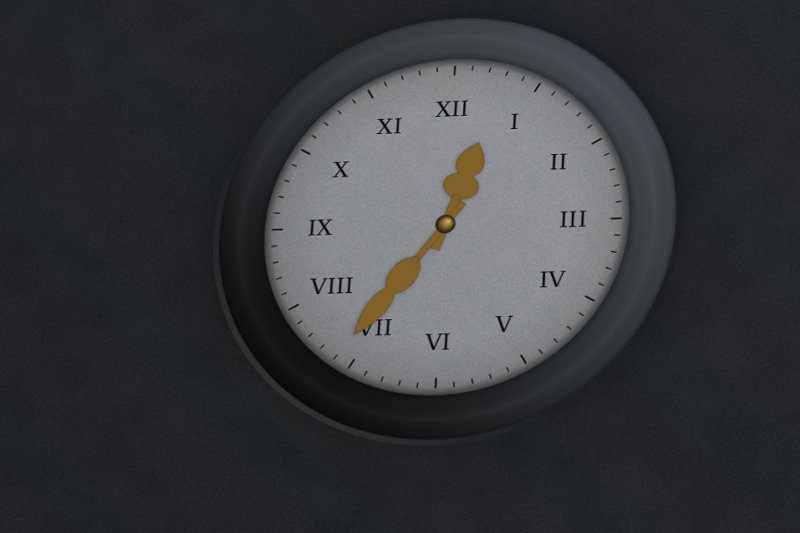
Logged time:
12h36
